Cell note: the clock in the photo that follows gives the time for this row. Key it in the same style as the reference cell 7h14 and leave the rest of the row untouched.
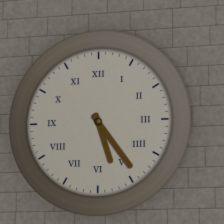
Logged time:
5h24
